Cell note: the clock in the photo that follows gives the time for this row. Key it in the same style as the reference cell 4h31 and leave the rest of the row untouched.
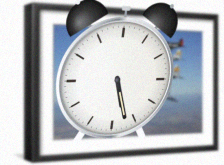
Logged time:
5h27
